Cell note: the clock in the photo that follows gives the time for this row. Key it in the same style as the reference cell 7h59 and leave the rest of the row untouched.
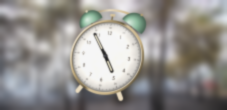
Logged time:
4h54
